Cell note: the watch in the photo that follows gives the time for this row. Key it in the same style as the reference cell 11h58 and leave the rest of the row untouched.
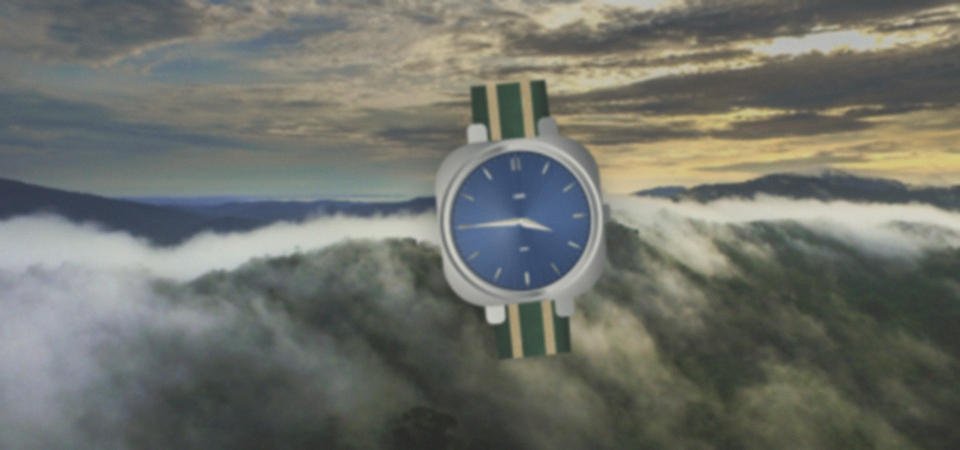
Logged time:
3h45
